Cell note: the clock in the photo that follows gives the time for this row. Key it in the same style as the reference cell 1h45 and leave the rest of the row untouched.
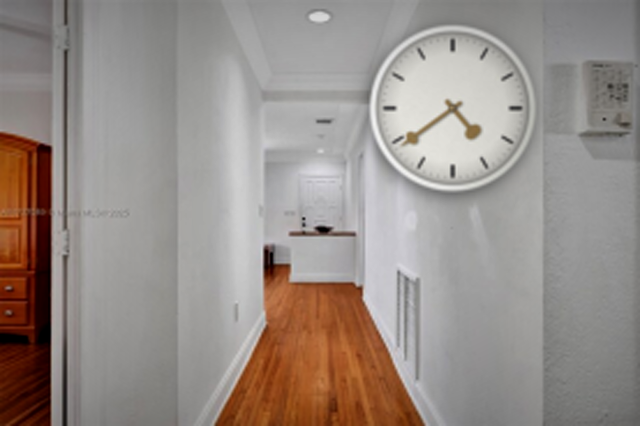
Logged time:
4h39
